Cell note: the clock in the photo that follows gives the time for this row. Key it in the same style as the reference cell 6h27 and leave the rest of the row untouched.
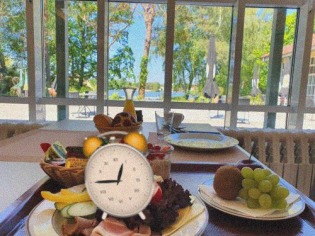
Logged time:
12h45
